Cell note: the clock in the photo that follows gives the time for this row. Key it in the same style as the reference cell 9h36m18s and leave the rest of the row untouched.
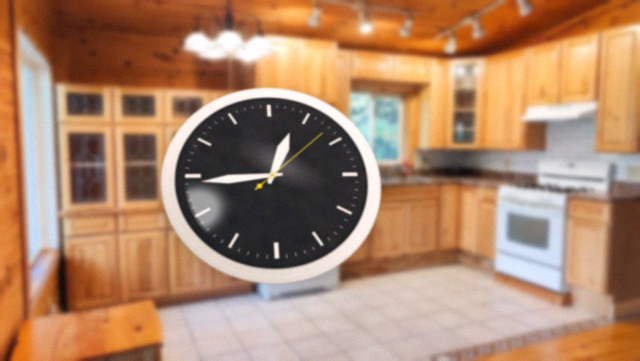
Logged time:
12h44m08s
